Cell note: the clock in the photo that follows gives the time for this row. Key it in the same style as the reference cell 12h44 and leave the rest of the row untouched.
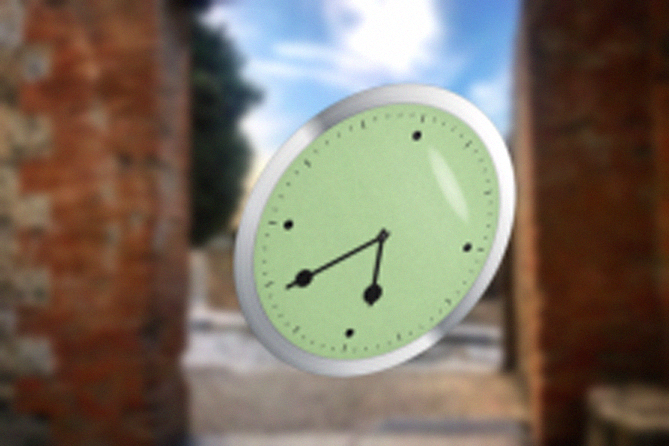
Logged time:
5h39
